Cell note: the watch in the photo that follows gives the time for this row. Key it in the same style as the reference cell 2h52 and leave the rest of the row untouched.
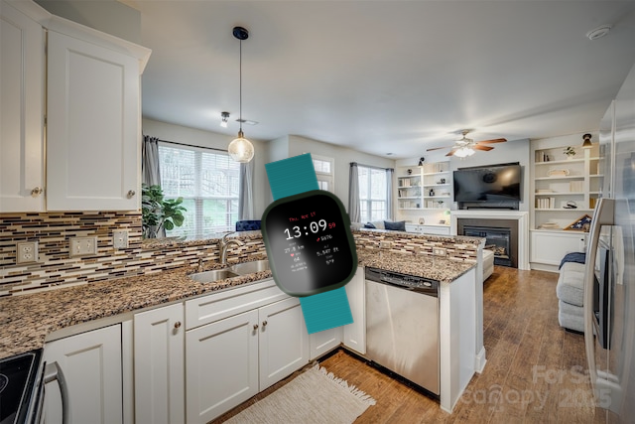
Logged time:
13h09
